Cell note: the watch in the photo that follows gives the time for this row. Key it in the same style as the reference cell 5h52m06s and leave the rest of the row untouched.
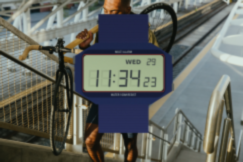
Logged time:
11h34m23s
